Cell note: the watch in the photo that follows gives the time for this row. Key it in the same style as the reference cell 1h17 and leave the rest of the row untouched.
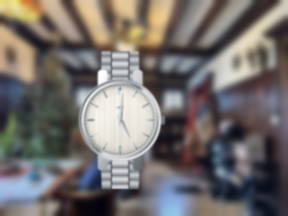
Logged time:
5h01
